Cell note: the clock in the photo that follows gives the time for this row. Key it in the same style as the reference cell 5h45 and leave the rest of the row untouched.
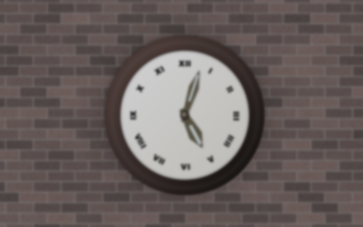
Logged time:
5h03
